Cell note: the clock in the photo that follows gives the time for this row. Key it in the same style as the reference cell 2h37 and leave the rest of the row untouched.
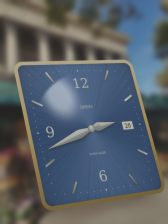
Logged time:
2h42
